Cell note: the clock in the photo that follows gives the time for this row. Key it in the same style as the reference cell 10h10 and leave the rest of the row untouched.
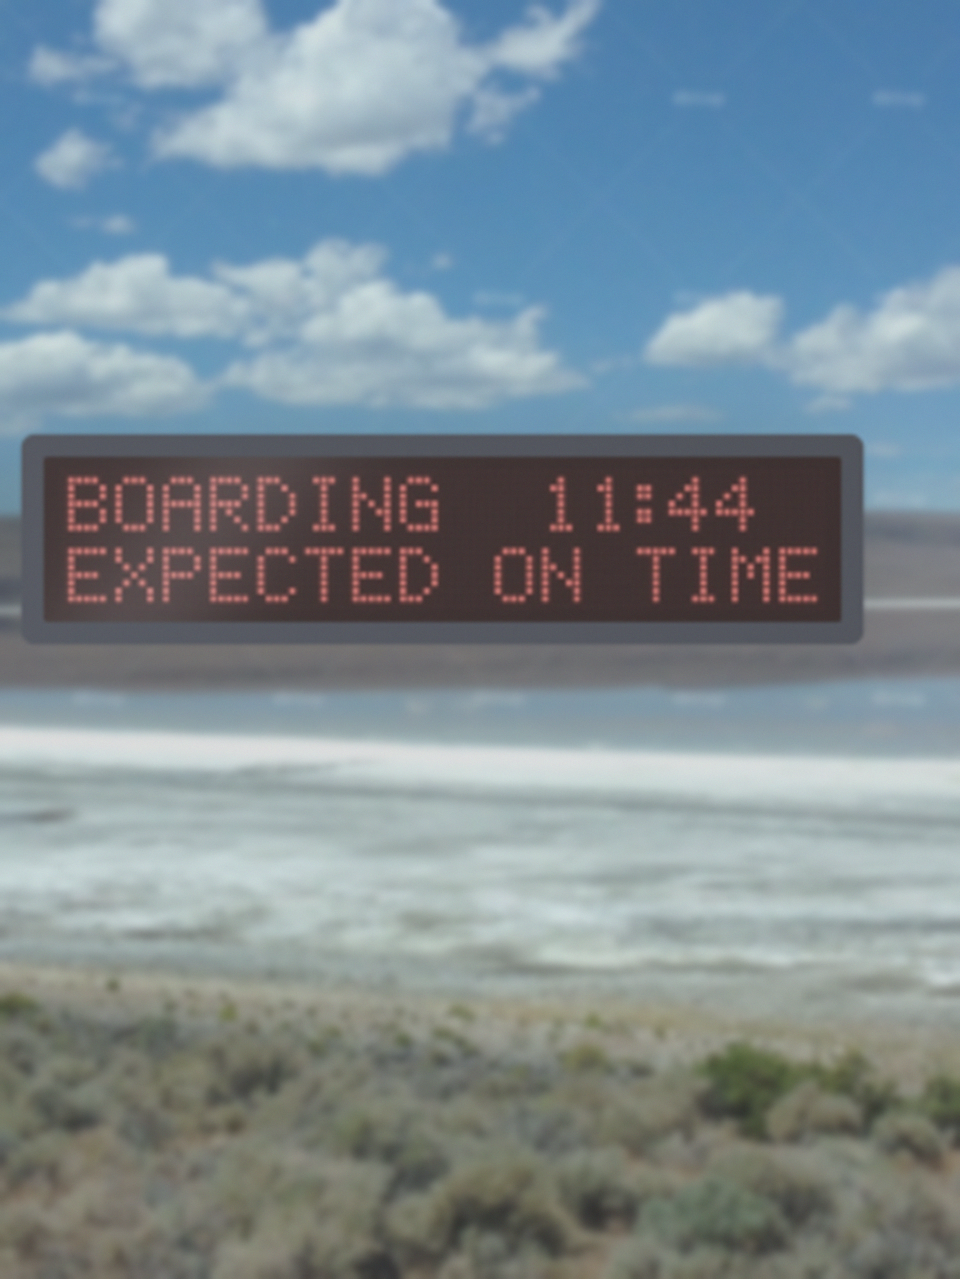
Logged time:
11h44
